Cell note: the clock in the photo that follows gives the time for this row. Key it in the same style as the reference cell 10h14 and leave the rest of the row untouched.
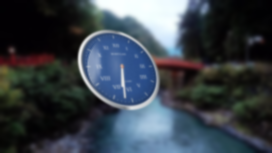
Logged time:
6h32
